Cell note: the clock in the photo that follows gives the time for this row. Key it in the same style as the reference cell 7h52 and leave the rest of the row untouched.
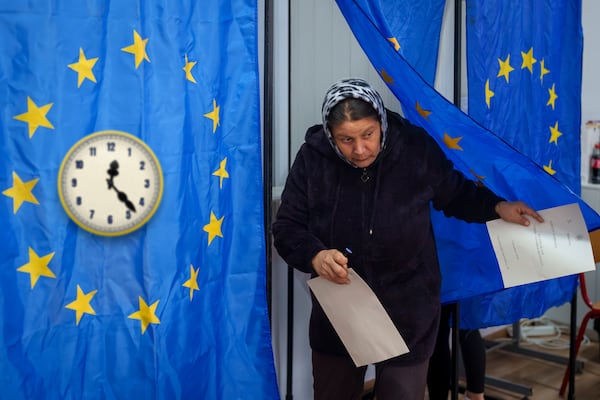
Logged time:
12h23
